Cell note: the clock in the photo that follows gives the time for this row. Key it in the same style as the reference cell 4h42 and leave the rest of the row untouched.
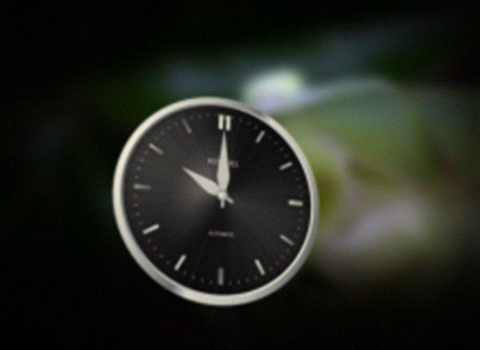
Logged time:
10h00
